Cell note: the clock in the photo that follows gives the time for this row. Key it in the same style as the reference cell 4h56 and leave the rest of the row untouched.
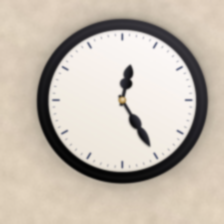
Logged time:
12h25
